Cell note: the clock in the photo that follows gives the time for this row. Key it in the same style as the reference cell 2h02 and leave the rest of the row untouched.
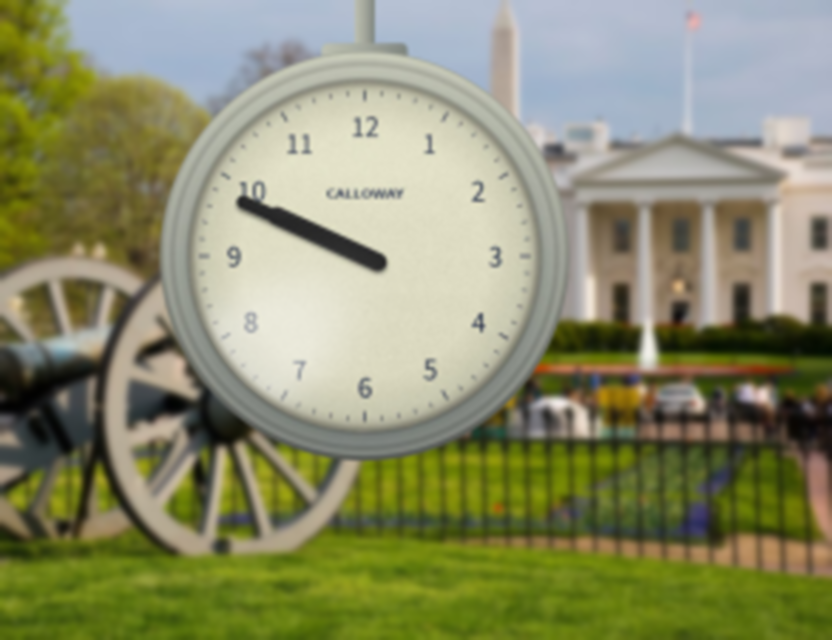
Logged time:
9h49
